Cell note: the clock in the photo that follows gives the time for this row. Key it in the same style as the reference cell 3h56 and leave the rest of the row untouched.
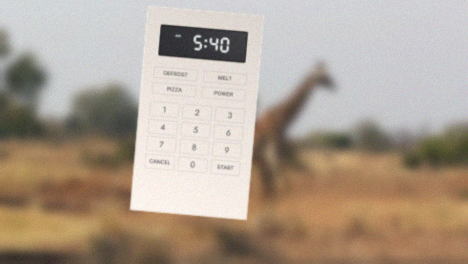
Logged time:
5h40
